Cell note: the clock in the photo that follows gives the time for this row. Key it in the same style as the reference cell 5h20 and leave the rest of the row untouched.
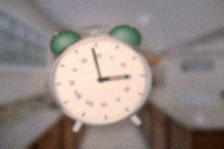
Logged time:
2h59
